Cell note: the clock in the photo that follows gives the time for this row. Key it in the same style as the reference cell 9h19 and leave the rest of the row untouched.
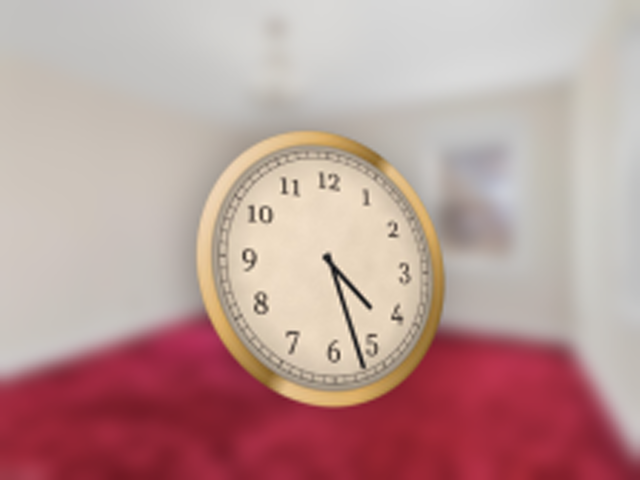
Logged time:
4h27
